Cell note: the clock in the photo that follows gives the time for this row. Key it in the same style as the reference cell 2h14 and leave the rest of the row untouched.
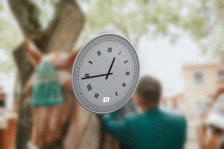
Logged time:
12h44
